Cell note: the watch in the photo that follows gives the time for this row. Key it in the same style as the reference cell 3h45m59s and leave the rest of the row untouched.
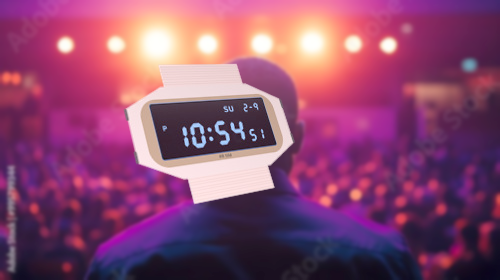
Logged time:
10h54m51s
